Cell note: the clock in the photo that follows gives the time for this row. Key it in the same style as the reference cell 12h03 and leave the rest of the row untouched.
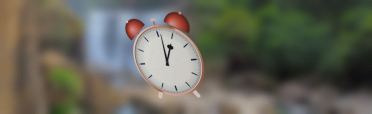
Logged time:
1h01
